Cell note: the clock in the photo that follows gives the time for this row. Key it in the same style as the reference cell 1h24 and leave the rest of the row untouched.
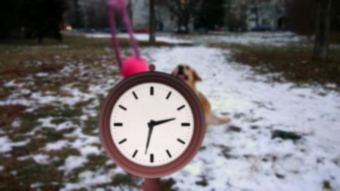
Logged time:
2h32
